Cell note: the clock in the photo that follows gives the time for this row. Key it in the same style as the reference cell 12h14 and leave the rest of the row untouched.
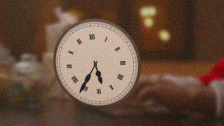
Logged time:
5h36
